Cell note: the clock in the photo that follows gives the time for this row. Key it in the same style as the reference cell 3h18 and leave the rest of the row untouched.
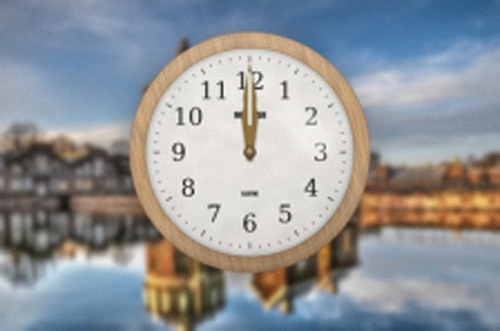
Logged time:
12h00
